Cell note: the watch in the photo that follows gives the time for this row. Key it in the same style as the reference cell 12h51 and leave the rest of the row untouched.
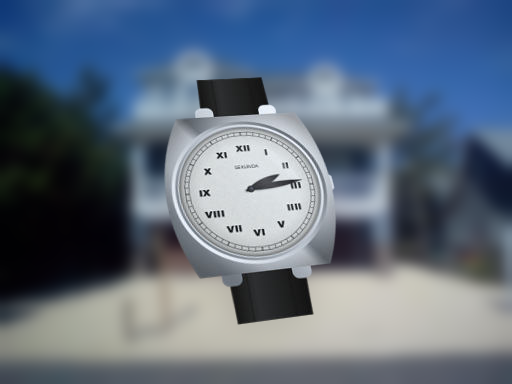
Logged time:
2h14
